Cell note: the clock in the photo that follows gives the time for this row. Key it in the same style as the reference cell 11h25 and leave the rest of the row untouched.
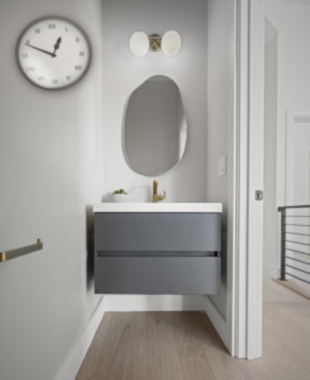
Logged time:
12h49
